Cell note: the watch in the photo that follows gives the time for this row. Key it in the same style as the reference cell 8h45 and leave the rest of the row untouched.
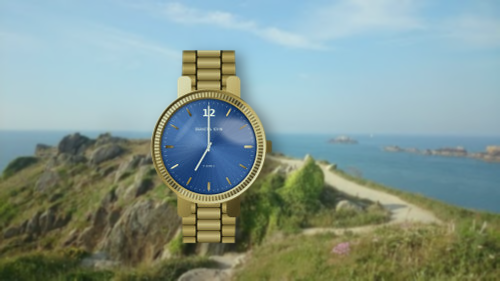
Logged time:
7h00
